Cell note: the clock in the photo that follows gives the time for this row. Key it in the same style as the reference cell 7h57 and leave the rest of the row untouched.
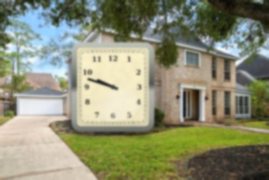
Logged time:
9h48
